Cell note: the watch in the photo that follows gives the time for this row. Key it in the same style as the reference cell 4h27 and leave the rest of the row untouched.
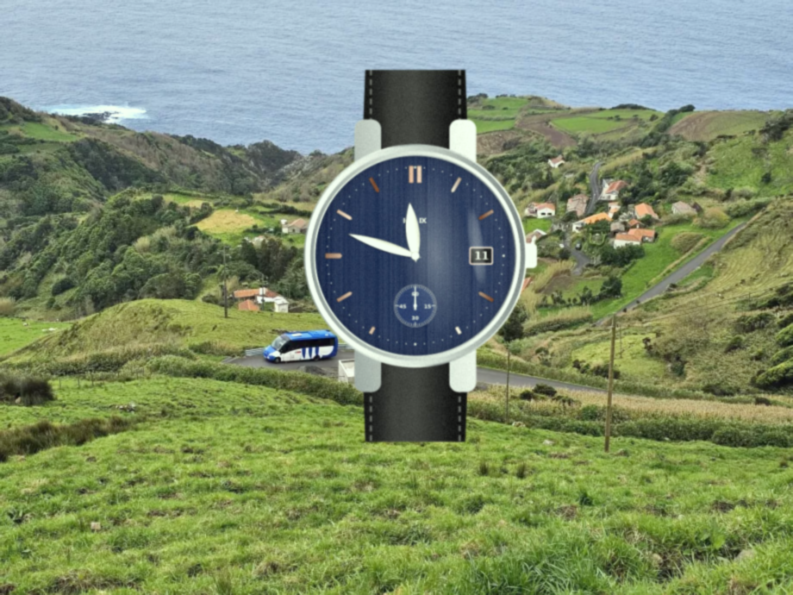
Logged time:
11h48
